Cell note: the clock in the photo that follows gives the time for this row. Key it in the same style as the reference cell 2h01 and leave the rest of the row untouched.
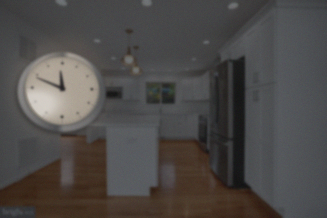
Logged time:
11h49
